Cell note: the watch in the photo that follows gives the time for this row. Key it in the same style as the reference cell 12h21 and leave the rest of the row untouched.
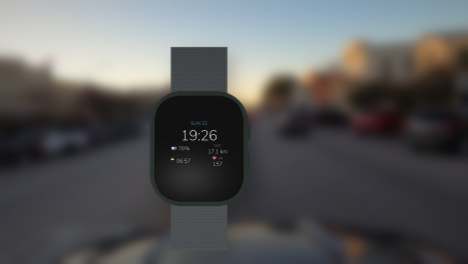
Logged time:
19h26
